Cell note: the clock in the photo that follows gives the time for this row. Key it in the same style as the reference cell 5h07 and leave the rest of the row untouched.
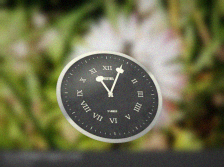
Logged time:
11h04
